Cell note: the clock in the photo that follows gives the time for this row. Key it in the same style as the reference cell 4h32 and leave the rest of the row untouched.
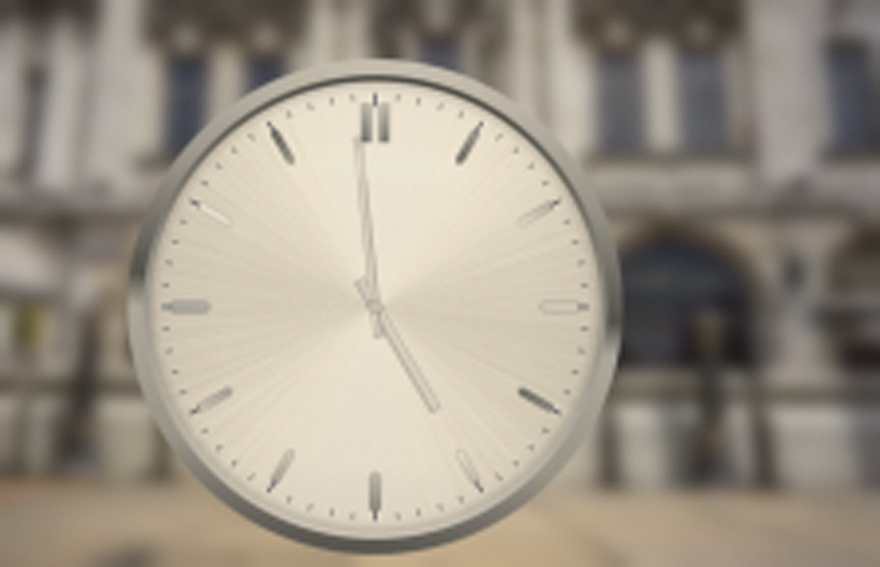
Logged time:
4h59
